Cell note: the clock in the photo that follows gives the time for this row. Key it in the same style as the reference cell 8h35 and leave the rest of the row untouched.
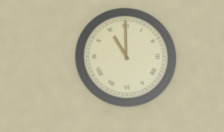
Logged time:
11h00
